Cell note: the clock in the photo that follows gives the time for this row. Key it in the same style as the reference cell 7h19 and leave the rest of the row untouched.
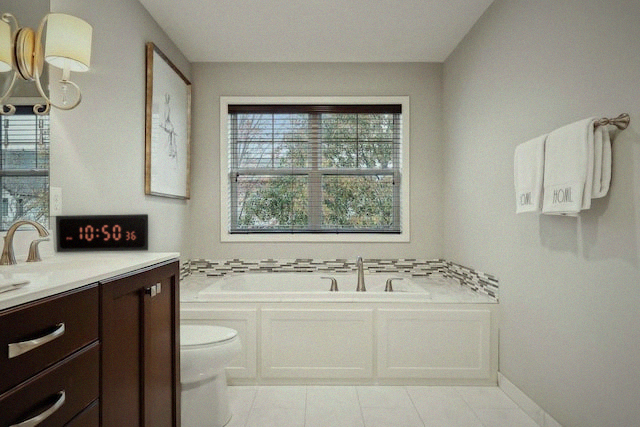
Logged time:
10h50
